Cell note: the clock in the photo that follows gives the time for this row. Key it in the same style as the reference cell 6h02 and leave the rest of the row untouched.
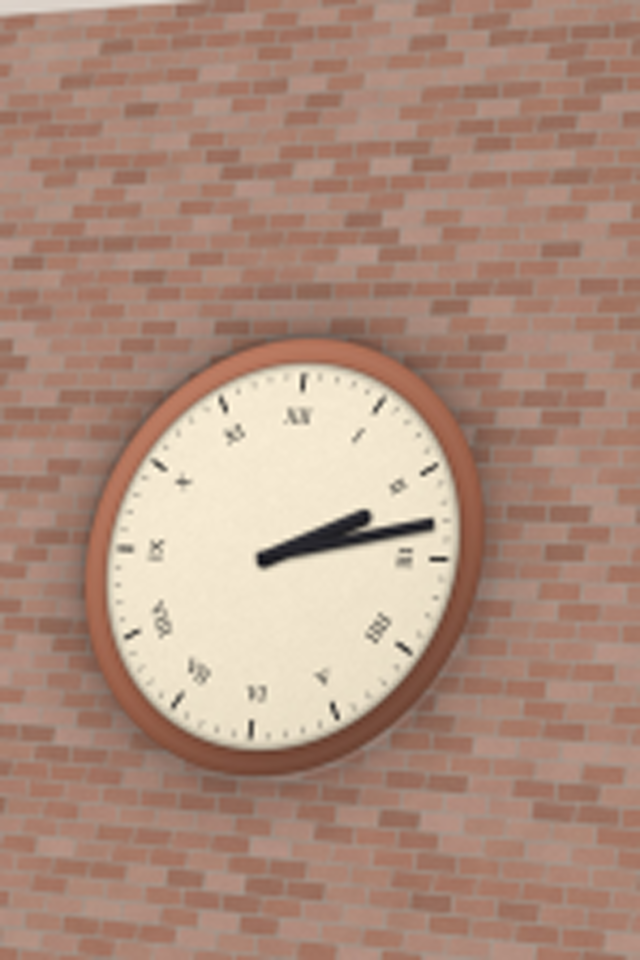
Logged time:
2h13
